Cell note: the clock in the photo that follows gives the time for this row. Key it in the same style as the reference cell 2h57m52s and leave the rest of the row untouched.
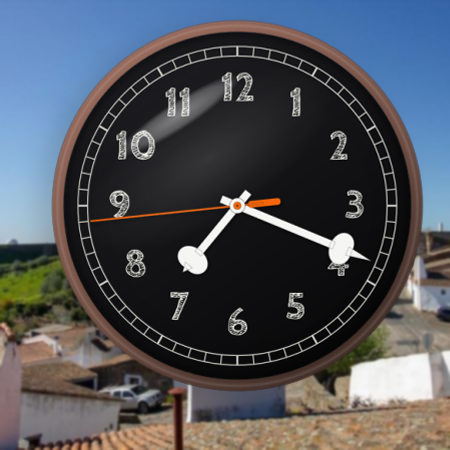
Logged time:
7h18m44s
